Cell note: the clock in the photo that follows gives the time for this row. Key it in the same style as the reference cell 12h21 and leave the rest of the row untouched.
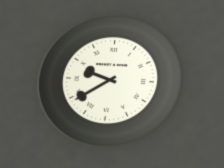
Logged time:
9h39
